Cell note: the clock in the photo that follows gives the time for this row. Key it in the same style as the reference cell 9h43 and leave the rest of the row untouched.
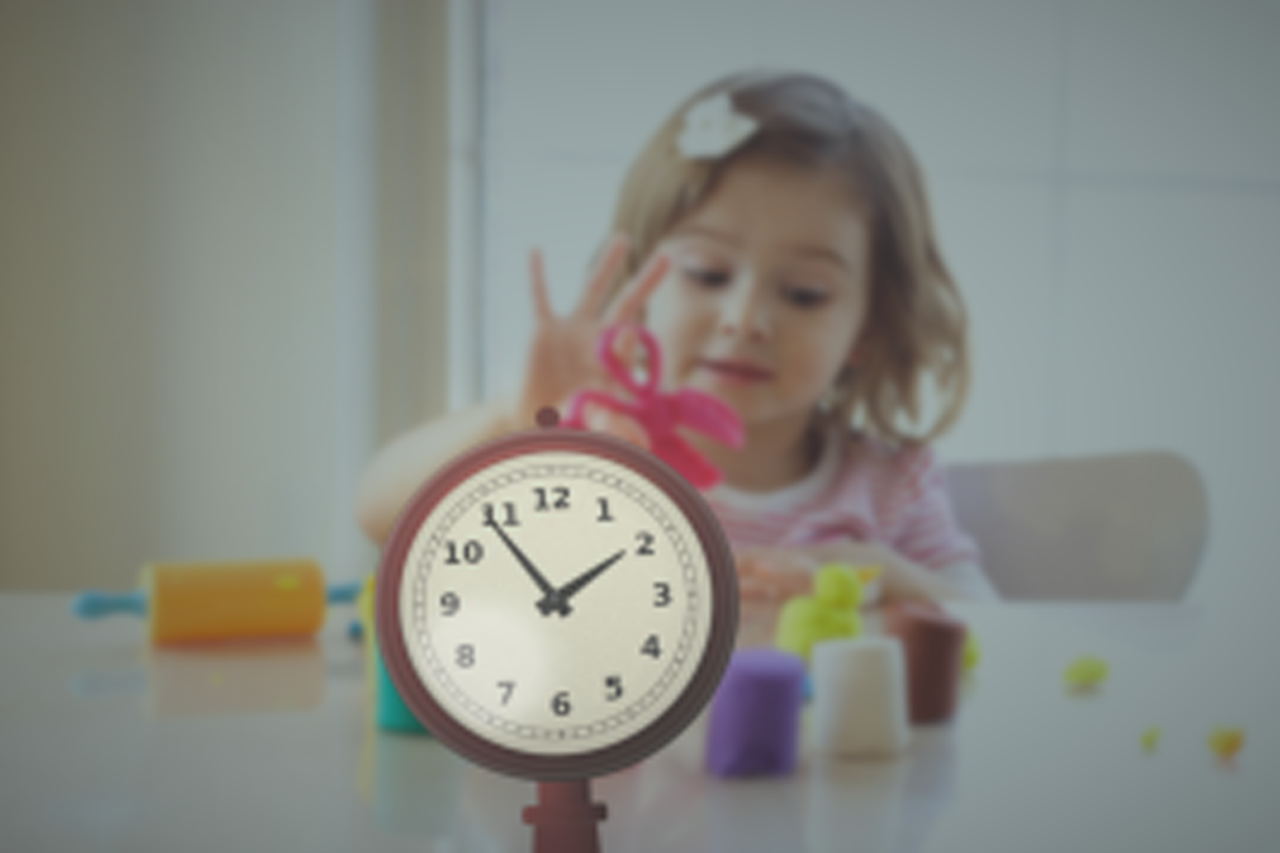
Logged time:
1h54
